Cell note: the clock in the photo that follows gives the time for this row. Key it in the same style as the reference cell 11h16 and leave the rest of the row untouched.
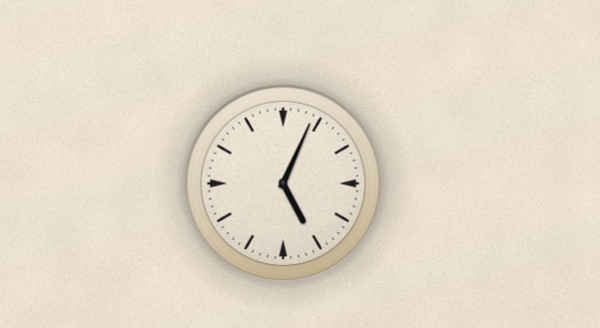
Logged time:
5h04
